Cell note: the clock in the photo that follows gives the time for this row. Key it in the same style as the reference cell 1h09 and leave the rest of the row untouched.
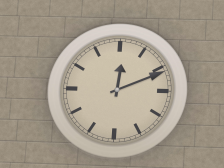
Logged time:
12h11
